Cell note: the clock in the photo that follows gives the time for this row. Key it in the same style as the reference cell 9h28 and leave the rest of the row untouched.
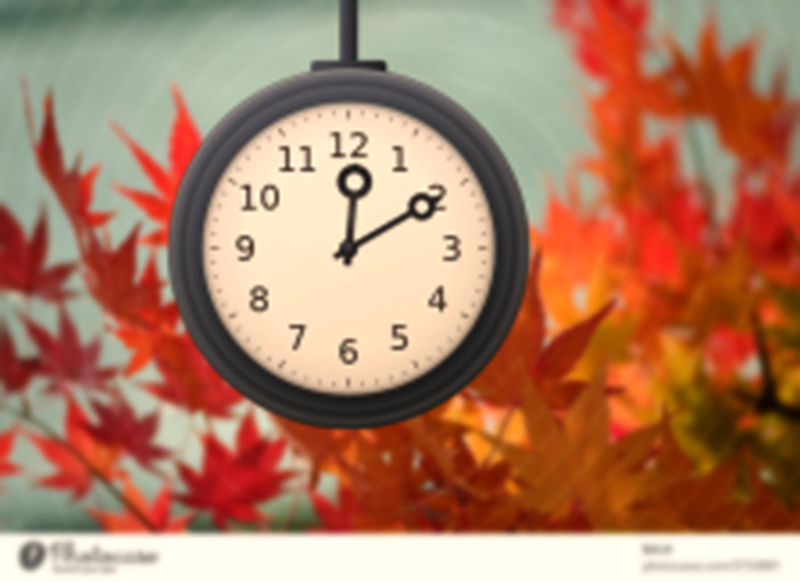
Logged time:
12h10
